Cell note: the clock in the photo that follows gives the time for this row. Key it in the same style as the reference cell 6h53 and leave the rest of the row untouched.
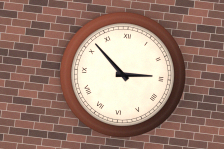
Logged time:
2h52
